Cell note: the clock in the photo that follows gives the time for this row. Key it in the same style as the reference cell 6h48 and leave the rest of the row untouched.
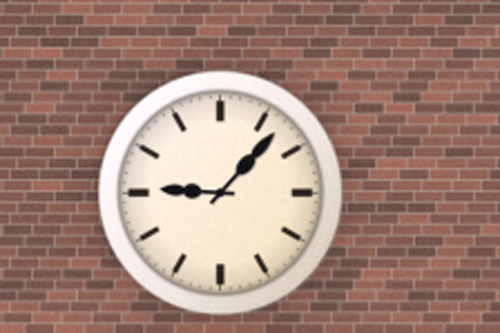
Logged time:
9h07
